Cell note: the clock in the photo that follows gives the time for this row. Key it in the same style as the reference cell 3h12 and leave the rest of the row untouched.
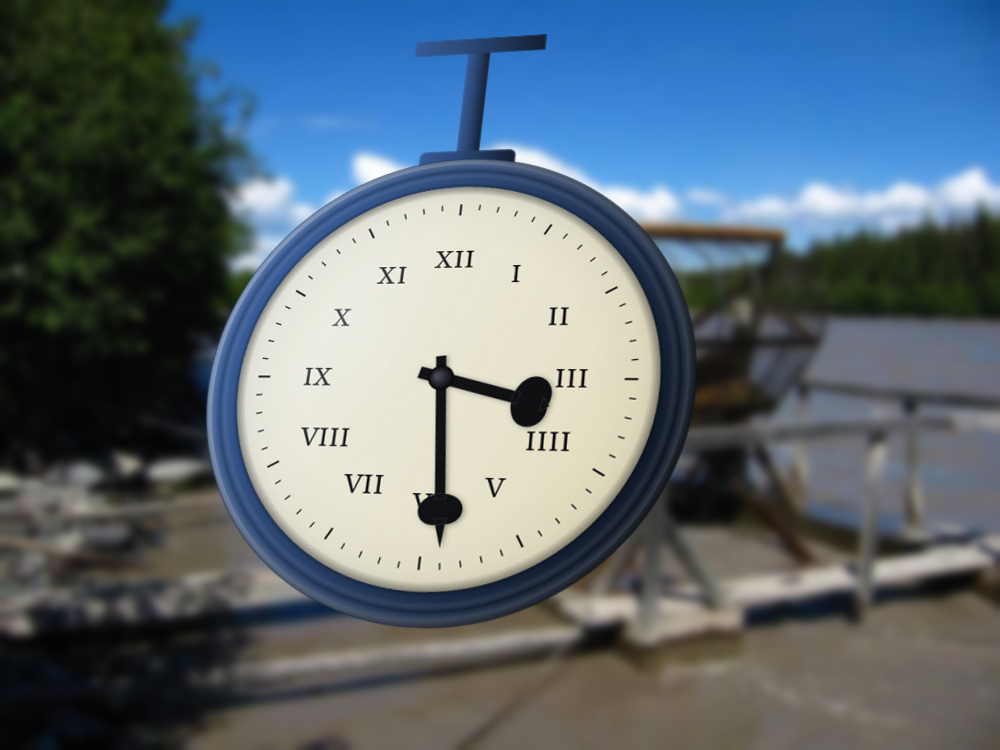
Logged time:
3h29
